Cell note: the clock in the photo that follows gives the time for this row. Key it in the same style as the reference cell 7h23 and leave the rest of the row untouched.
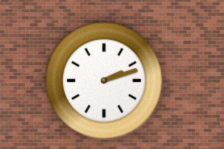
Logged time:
2h12
